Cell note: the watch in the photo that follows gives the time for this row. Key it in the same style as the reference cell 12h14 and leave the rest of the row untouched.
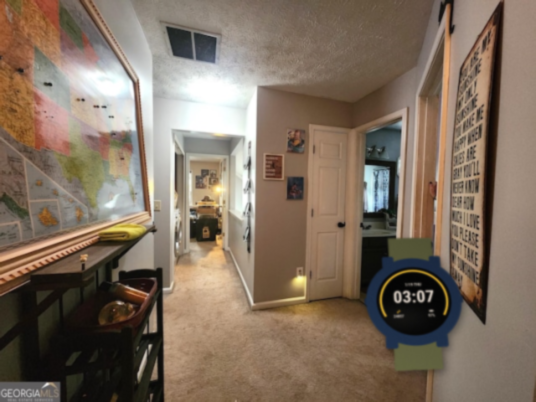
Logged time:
3h07
